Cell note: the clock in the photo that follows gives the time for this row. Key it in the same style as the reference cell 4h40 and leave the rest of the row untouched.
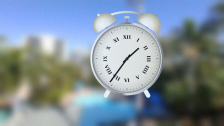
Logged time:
1h36
